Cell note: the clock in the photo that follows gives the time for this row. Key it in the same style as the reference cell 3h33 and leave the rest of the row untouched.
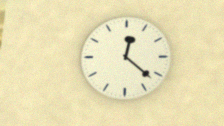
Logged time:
12h22
